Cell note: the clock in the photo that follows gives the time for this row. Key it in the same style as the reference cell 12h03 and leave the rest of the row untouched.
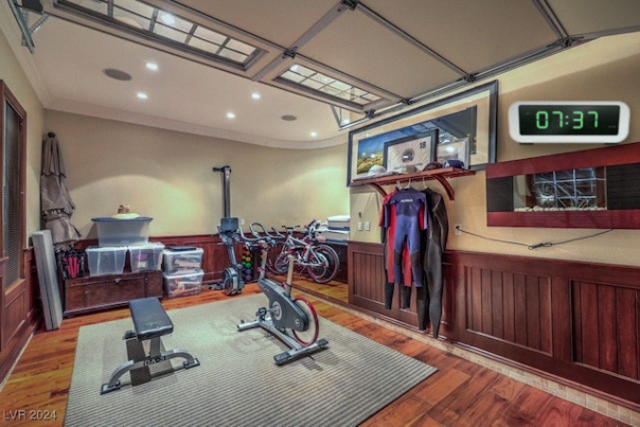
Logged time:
7h37
